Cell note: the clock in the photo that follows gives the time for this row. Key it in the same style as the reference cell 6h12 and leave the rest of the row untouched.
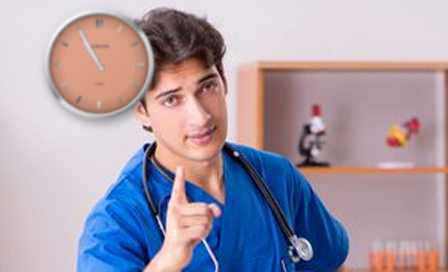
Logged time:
10h55
